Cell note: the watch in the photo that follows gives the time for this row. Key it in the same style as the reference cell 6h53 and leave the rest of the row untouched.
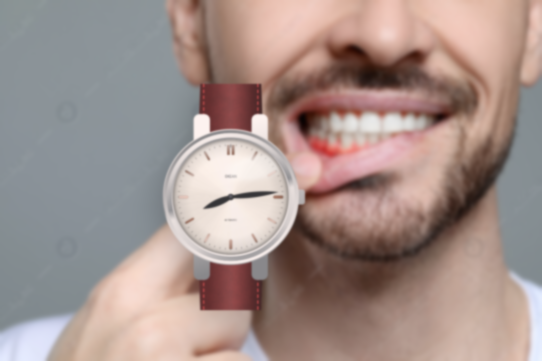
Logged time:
8h14
